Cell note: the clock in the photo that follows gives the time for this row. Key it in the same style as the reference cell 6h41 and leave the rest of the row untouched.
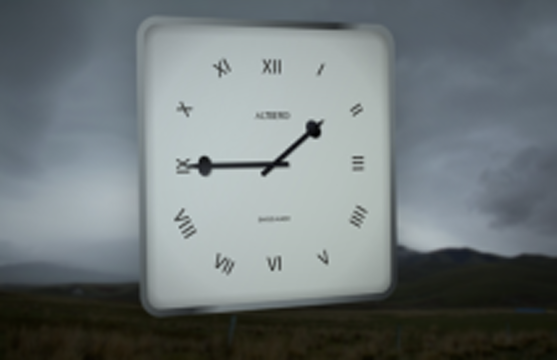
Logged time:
1h45
